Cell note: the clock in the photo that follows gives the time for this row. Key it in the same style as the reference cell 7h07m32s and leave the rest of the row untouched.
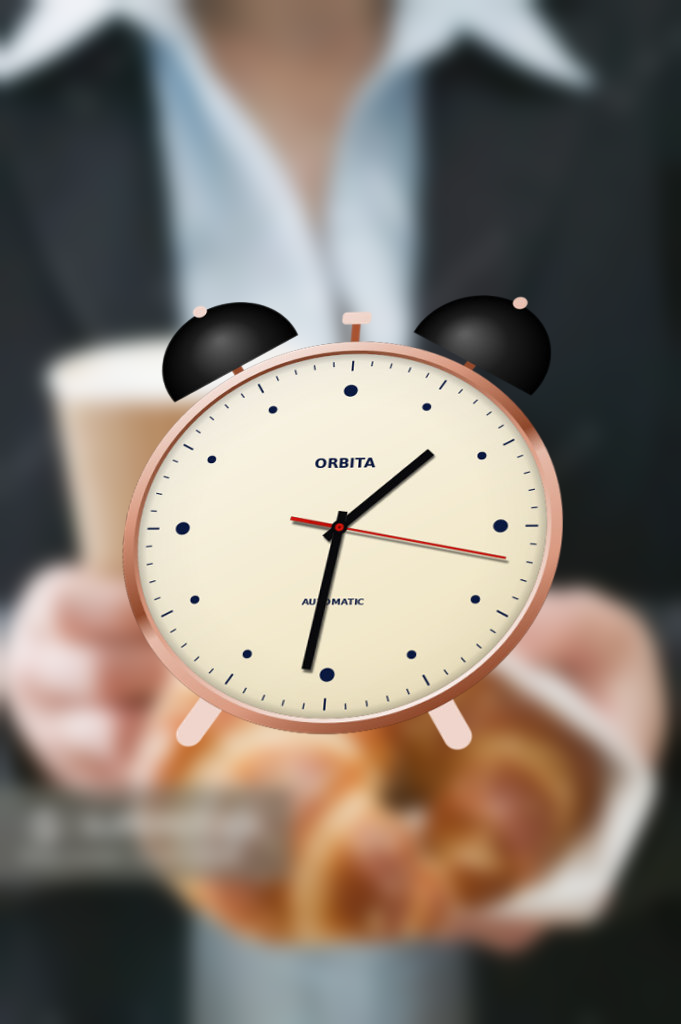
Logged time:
1h31m17s
